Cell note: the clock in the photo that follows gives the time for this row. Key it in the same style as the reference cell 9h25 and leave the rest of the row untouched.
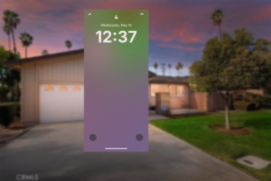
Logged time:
12h37
